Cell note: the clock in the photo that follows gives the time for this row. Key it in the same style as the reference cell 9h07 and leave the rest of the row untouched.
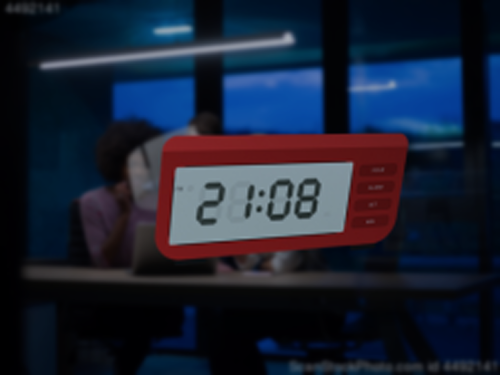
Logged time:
21h08
